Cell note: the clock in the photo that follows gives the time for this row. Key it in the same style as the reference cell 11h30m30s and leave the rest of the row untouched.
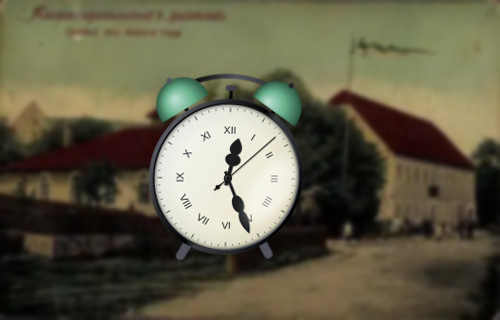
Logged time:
12h26m08s
